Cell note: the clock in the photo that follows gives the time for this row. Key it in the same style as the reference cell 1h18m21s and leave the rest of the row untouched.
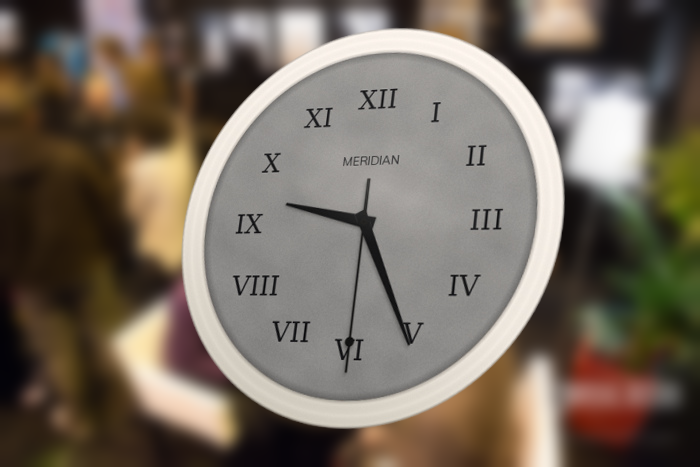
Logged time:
9h25m30s
